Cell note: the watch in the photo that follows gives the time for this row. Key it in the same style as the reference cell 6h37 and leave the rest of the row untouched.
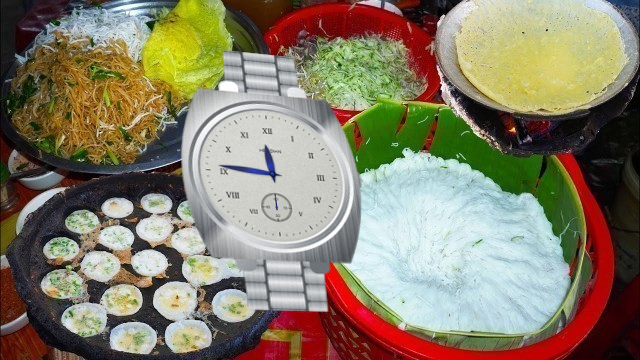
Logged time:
11h46
